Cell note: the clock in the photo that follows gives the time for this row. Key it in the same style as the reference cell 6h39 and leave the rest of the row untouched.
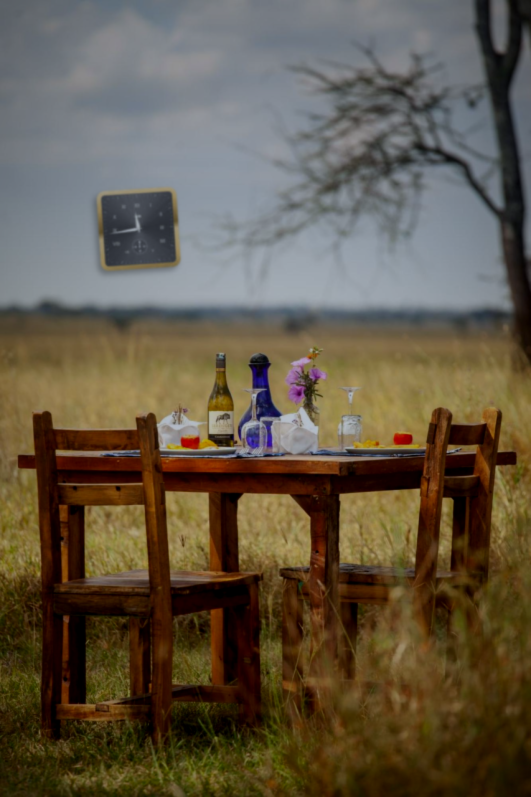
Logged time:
11h44
